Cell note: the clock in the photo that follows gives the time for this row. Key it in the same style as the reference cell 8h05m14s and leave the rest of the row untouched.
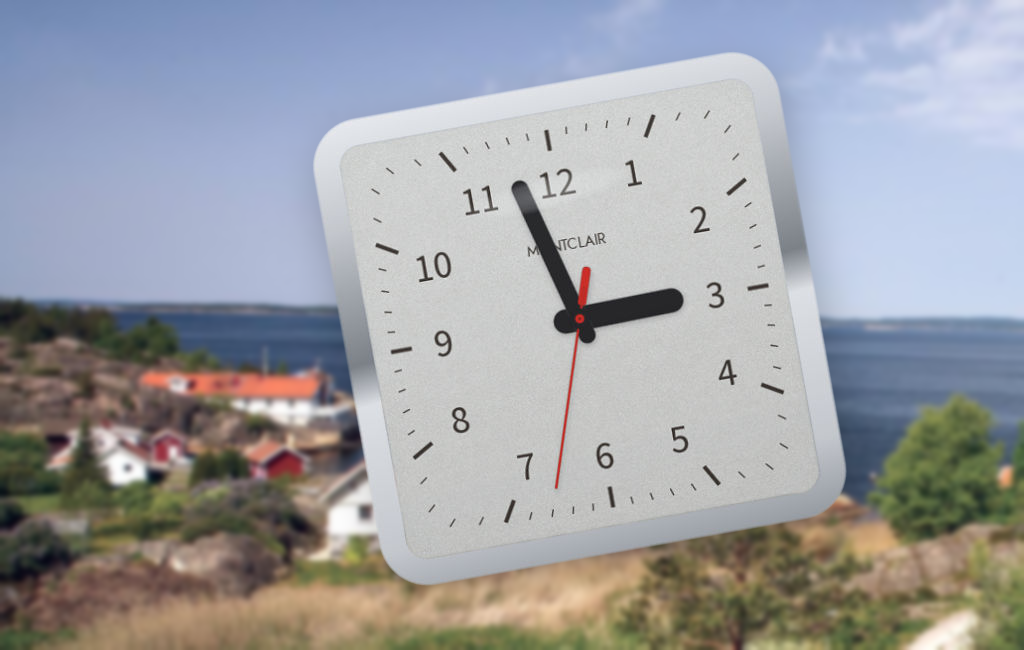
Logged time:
2h57m33s
